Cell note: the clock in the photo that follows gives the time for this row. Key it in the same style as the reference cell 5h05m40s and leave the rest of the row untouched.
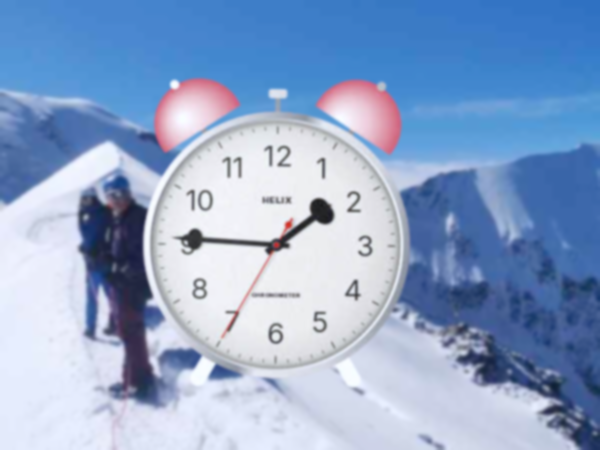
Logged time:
1h45m35s
